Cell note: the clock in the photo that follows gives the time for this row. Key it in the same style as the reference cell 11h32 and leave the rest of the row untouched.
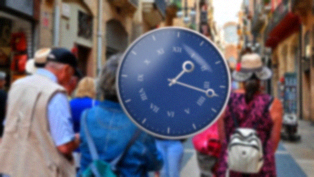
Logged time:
1h17
